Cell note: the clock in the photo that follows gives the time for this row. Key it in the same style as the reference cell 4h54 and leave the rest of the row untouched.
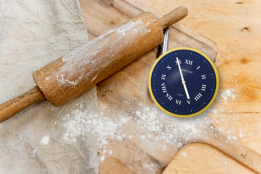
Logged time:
4h55
